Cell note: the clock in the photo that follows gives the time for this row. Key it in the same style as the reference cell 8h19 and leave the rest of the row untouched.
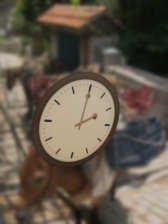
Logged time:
2h00
